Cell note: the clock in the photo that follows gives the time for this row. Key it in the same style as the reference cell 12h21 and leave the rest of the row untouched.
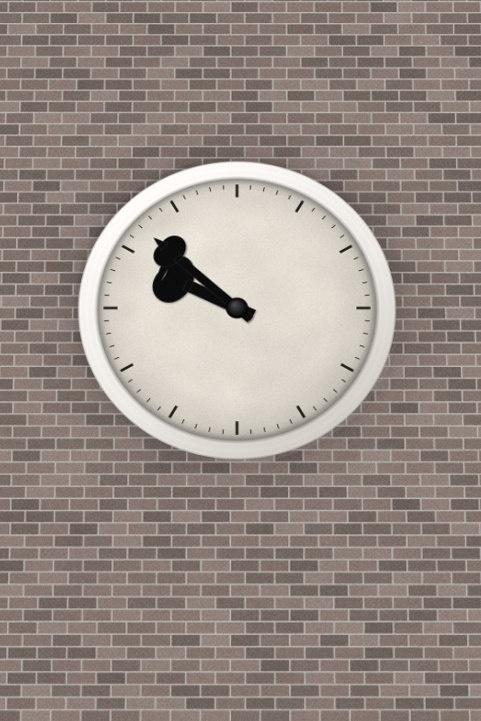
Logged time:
9h52
